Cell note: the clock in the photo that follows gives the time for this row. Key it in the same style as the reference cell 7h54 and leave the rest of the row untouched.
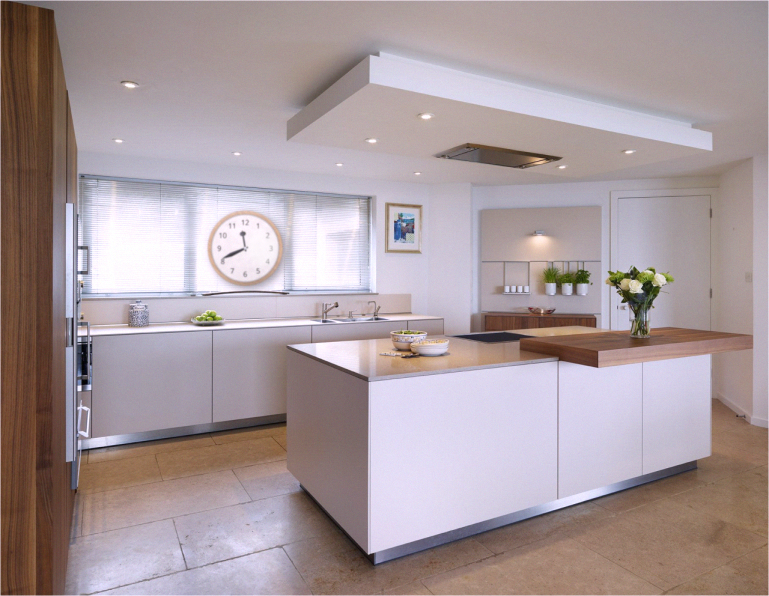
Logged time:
11h41
